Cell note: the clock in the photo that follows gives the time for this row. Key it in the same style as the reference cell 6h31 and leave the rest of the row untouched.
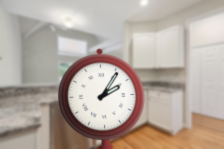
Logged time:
2h06
